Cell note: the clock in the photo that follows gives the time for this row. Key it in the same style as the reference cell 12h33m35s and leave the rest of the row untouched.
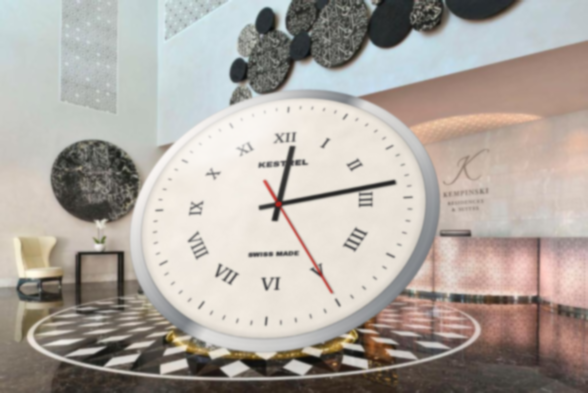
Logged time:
12h13m25s
